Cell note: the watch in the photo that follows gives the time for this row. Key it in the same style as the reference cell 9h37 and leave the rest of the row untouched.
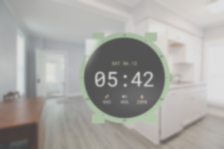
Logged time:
5h42
